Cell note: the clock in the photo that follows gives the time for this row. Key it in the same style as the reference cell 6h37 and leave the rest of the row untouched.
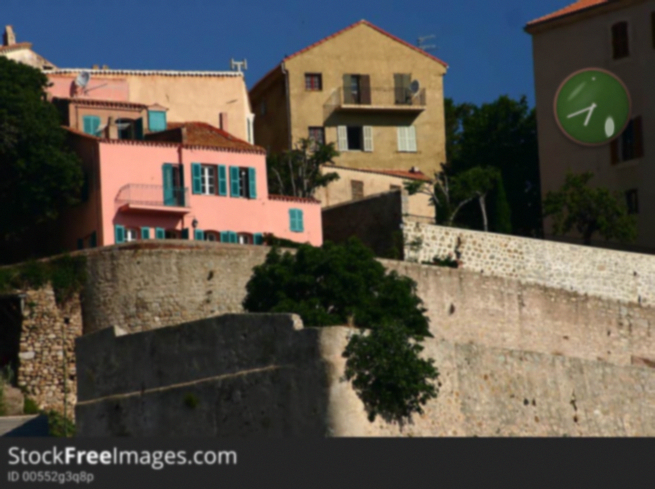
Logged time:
6h41
